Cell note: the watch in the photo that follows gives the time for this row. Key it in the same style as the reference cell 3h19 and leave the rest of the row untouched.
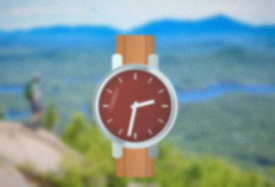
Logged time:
2h32
